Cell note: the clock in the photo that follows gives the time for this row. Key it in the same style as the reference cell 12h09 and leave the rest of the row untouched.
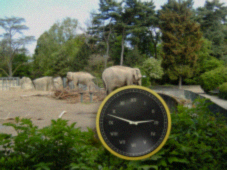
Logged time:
2h48
